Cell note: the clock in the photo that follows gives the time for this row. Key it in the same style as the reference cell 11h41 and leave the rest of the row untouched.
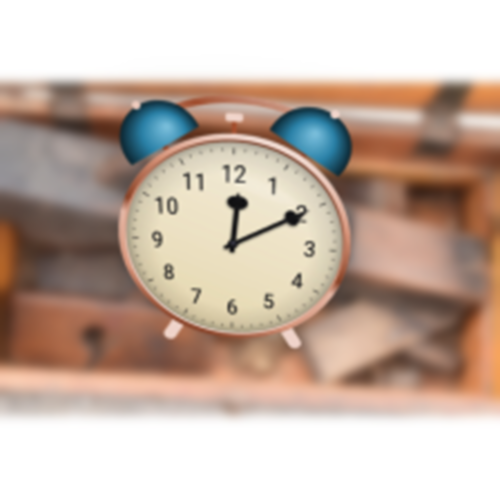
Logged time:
12h10
